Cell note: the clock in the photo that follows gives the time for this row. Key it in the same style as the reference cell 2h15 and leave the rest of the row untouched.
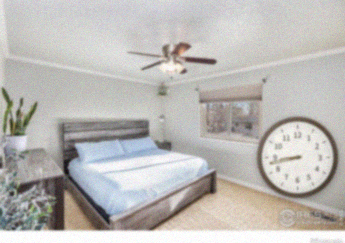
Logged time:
8h43
